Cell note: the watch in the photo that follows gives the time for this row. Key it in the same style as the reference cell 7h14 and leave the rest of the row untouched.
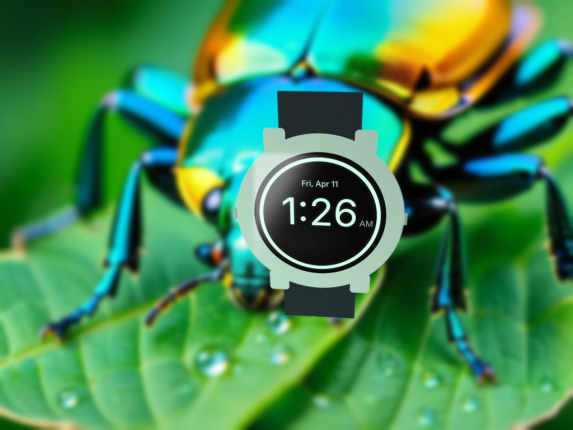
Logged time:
1h26
